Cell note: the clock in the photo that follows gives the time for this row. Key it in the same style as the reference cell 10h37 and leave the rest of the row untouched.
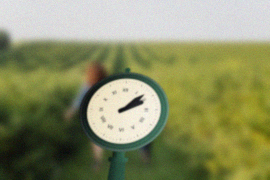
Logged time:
2h08
